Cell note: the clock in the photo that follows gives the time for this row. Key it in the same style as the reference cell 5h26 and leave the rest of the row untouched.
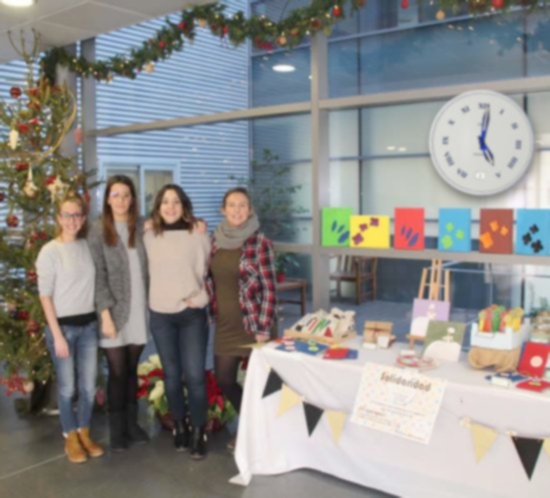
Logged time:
5h01
